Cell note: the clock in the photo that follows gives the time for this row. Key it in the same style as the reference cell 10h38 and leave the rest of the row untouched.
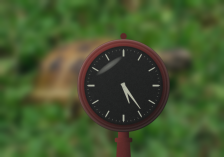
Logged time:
5h24
